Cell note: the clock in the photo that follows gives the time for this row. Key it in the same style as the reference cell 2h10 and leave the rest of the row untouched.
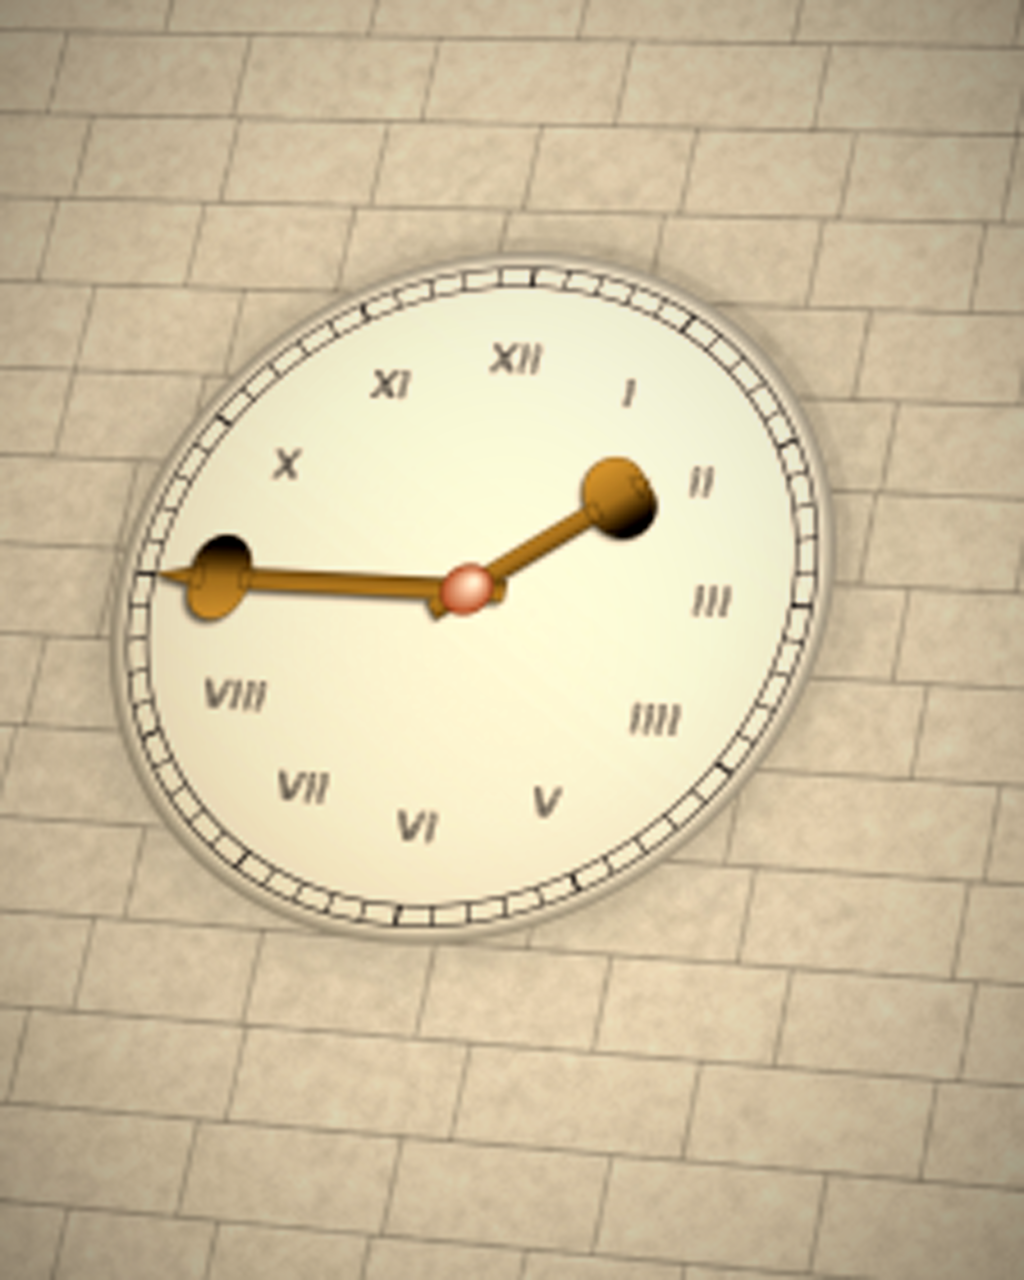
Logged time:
1h45
